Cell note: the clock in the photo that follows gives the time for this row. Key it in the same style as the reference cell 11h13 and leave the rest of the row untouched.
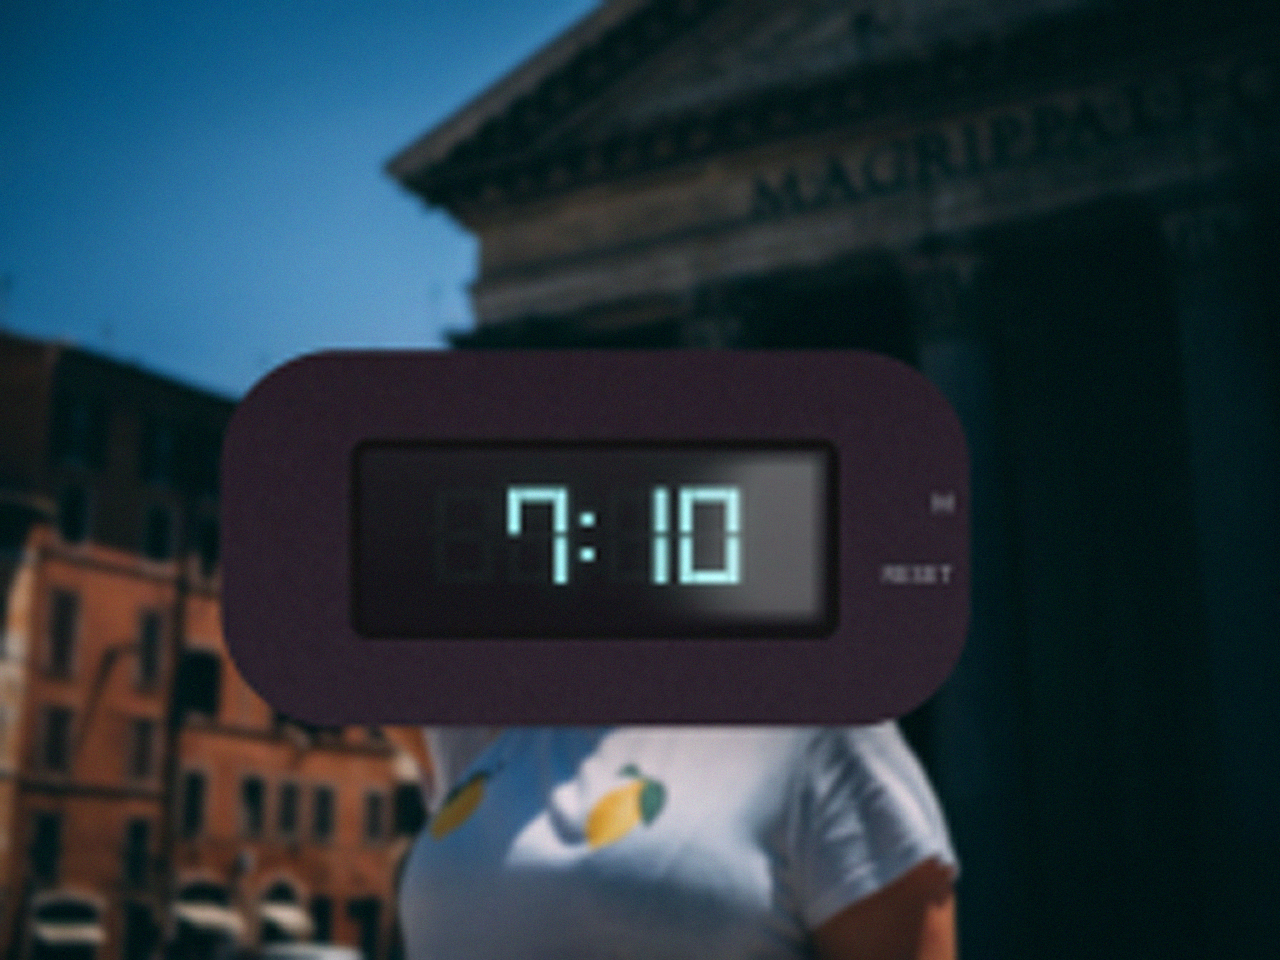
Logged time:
7h10
